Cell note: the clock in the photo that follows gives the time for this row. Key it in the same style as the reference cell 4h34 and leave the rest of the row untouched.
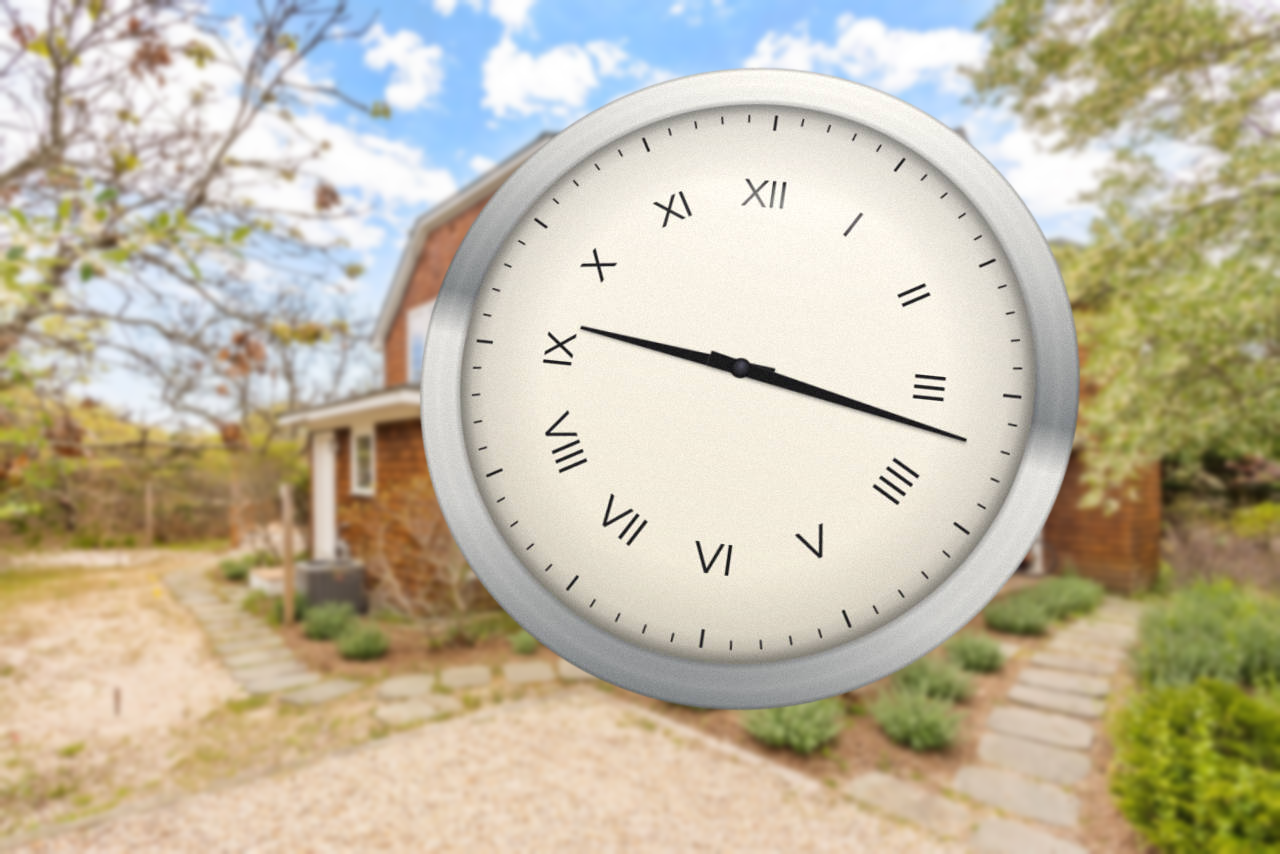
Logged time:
9h17
